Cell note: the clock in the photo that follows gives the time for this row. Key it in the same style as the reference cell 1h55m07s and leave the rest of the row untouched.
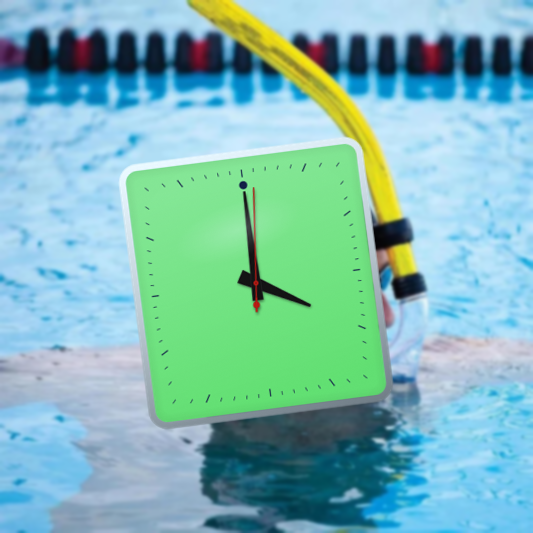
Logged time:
4h00m01s
